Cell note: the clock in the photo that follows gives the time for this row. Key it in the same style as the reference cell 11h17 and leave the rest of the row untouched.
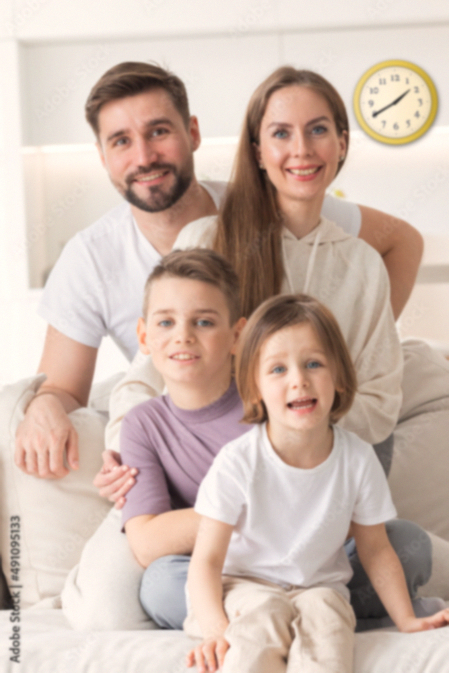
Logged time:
1h40
